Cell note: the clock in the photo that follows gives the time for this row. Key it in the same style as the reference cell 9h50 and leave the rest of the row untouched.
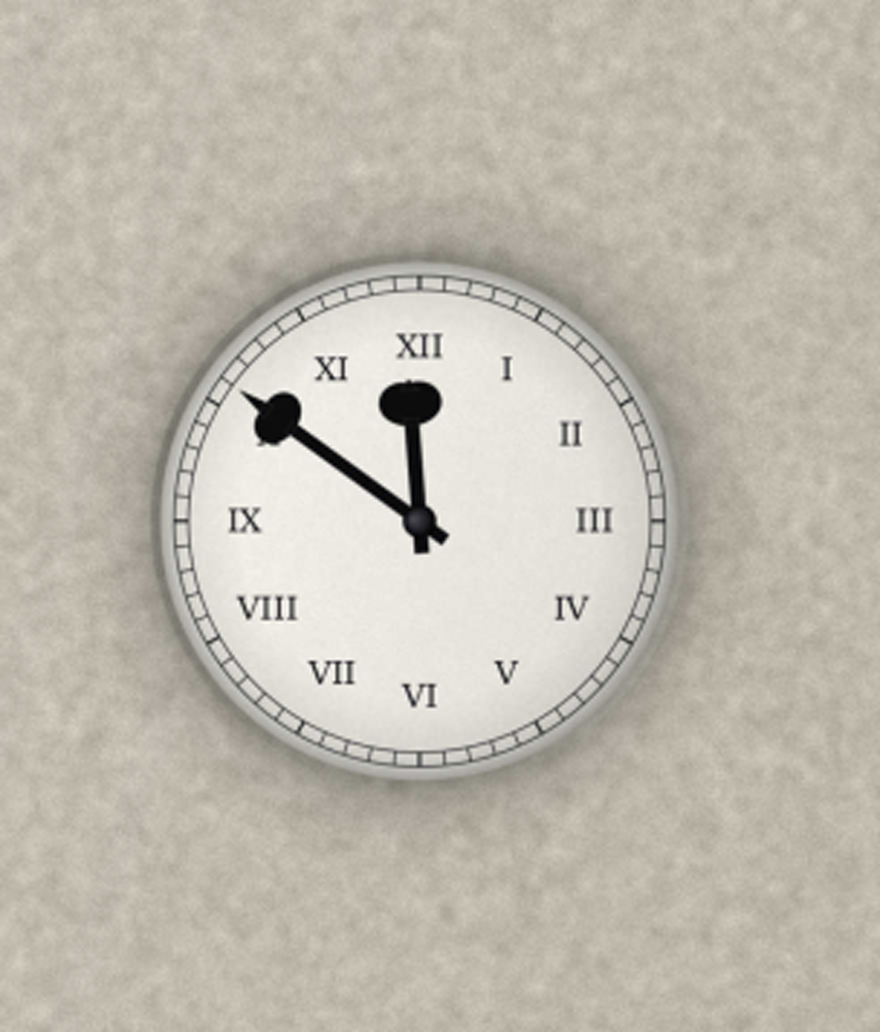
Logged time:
11h51
